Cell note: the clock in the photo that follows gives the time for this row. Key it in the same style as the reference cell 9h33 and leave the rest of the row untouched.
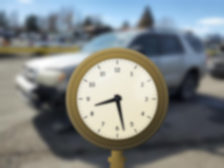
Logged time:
8h28
